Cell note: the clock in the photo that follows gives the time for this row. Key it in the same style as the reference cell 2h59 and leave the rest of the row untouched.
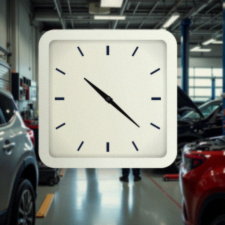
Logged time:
10h22
